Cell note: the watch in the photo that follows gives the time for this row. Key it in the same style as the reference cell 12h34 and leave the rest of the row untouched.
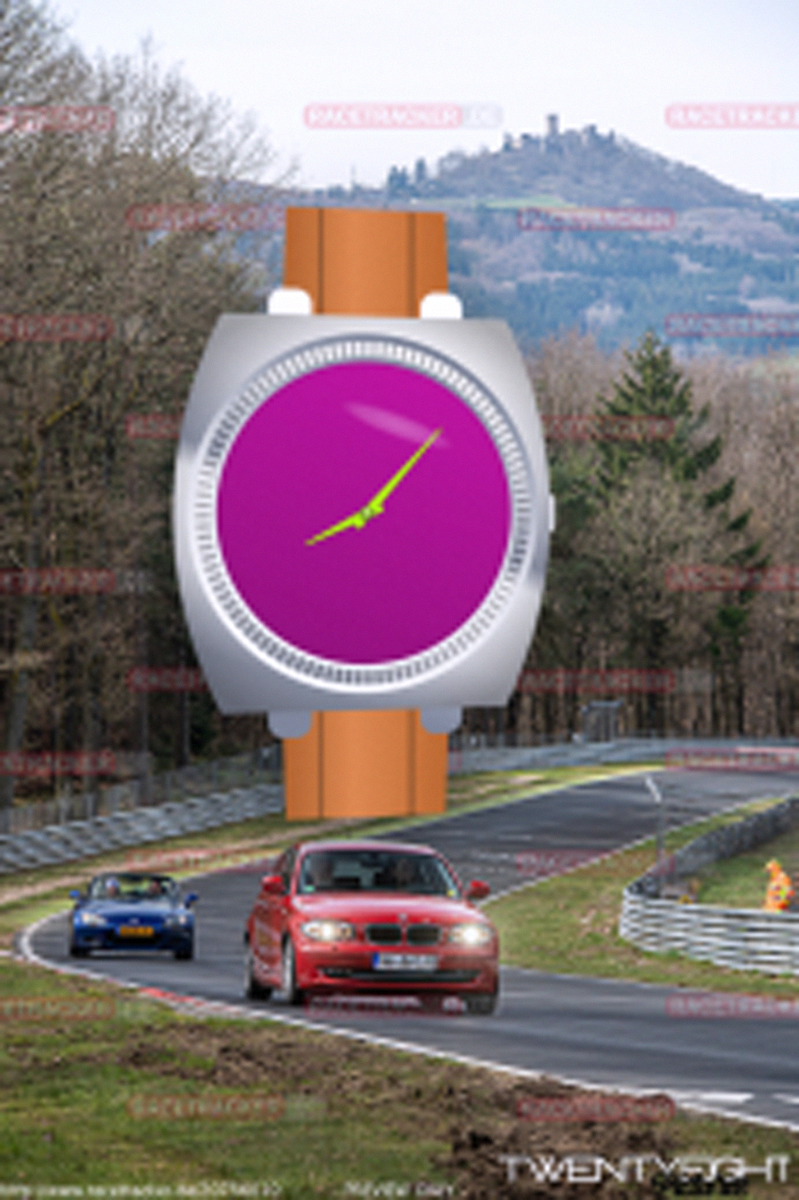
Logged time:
8h07
